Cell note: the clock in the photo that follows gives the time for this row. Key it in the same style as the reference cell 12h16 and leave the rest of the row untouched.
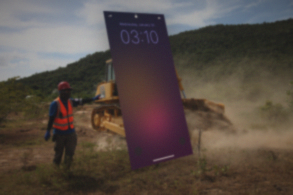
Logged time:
3h10
